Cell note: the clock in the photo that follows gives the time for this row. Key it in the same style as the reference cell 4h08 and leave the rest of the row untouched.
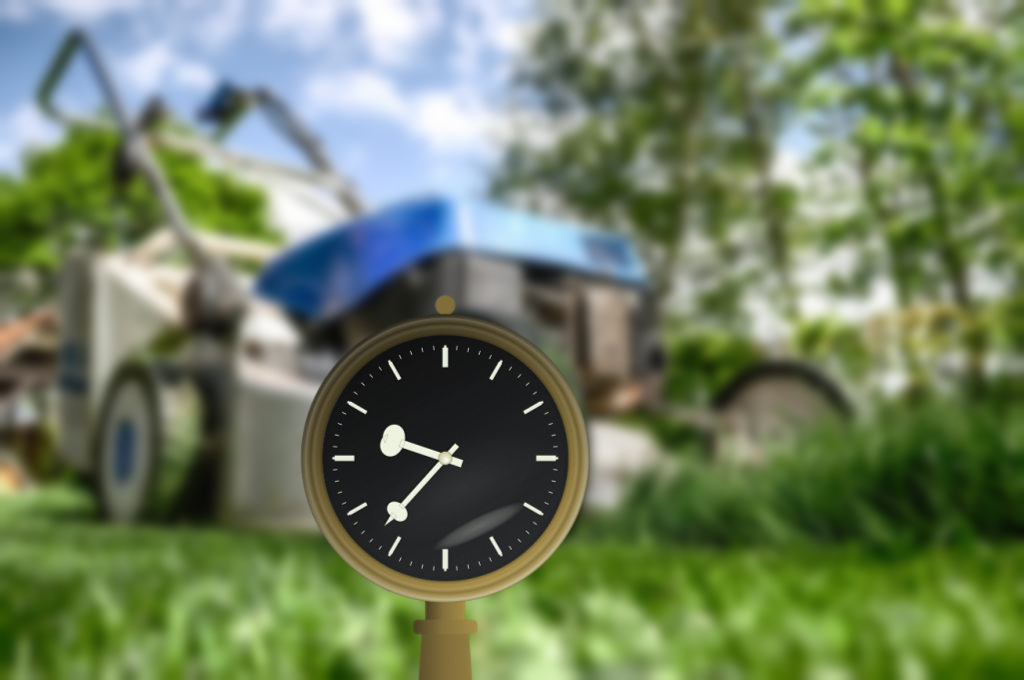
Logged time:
9h37
